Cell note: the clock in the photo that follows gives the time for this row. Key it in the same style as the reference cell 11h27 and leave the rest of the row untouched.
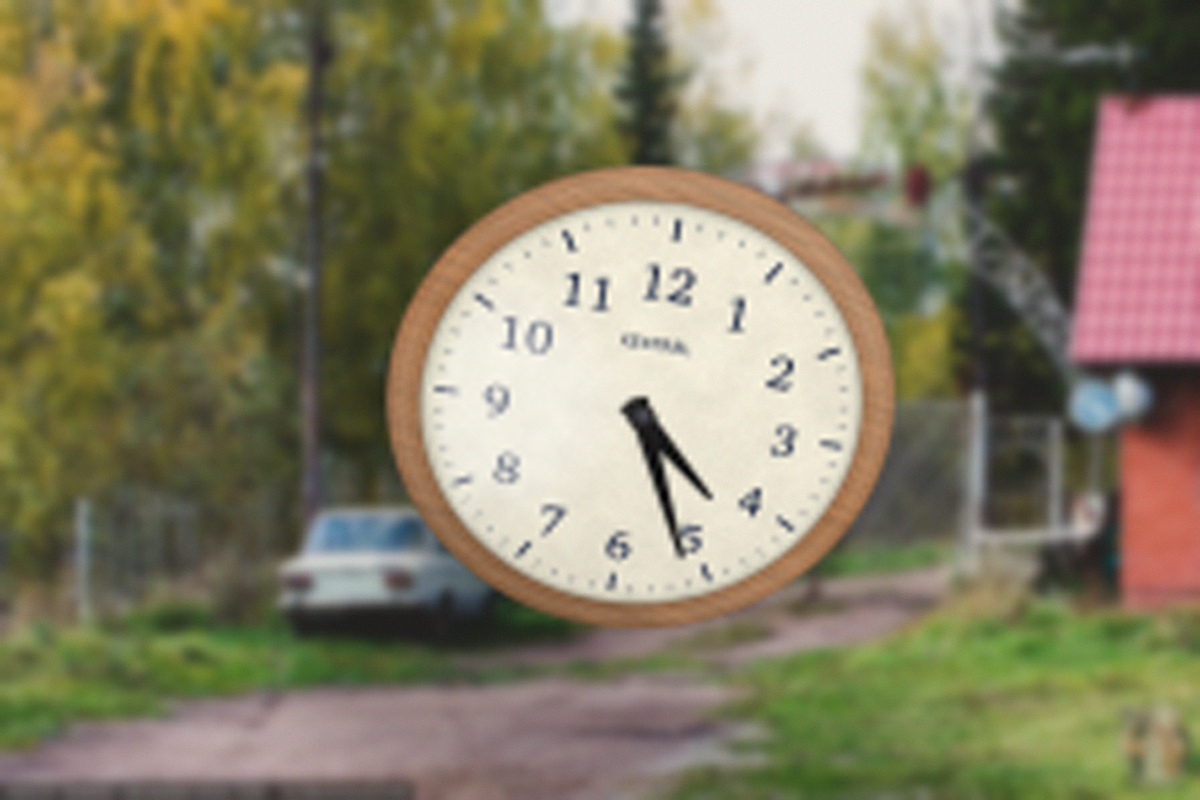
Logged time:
4h26
